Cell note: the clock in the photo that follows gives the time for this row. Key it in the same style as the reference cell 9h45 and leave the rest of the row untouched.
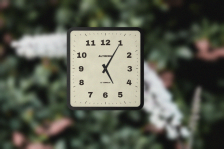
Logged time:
5h05
